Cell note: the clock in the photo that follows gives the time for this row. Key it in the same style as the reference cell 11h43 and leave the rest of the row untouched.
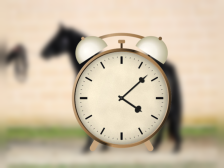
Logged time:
4h08
